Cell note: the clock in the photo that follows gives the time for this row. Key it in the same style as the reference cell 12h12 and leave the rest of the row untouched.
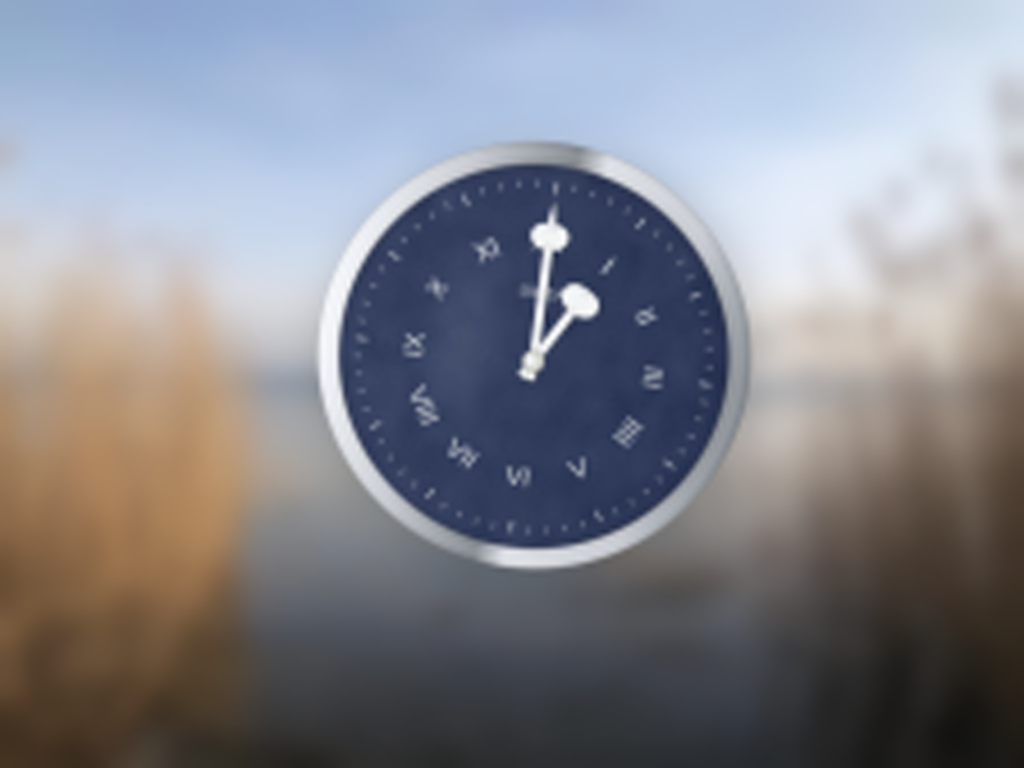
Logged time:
1h00
